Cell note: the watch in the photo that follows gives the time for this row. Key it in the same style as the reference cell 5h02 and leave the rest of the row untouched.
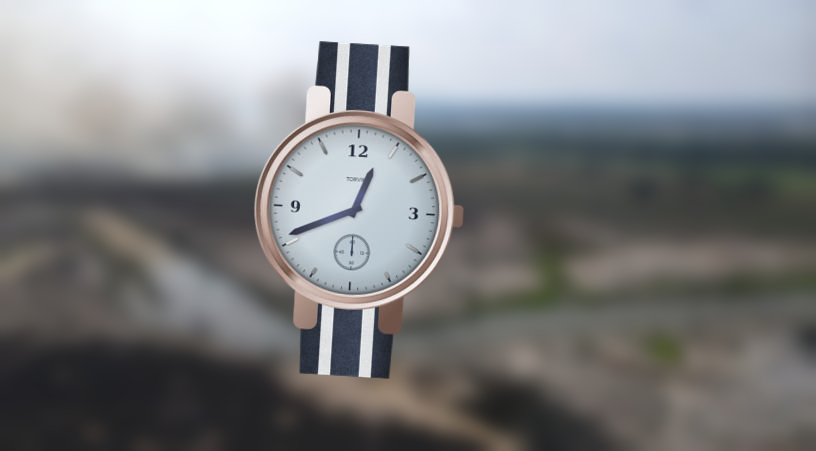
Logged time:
12h41
